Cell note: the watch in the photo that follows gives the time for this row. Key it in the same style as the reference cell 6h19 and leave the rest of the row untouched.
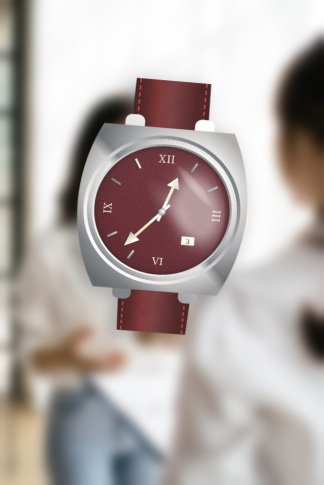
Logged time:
12h37
